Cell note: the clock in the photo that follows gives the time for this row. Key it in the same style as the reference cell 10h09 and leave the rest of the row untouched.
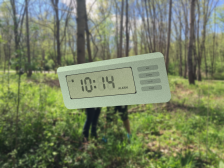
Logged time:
10h14
